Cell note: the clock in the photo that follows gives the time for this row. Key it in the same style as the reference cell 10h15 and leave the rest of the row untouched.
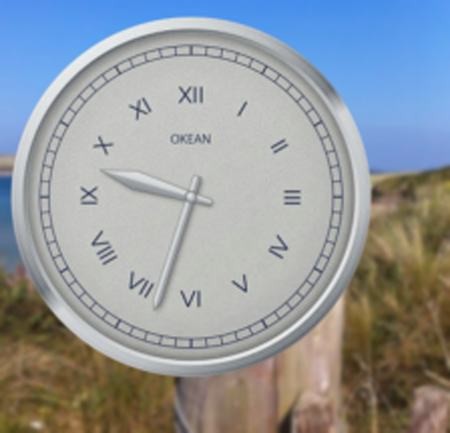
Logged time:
9h33
